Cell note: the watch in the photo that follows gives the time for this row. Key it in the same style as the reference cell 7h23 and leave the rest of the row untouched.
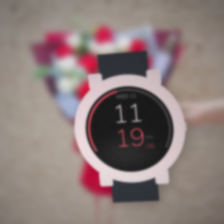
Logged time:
11h19
